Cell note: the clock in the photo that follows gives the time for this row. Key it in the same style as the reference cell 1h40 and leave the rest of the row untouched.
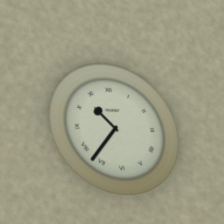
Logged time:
10h37
